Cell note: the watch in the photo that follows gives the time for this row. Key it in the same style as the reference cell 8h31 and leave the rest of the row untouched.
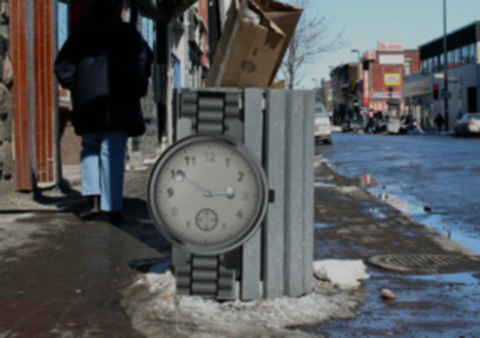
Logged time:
2h50
